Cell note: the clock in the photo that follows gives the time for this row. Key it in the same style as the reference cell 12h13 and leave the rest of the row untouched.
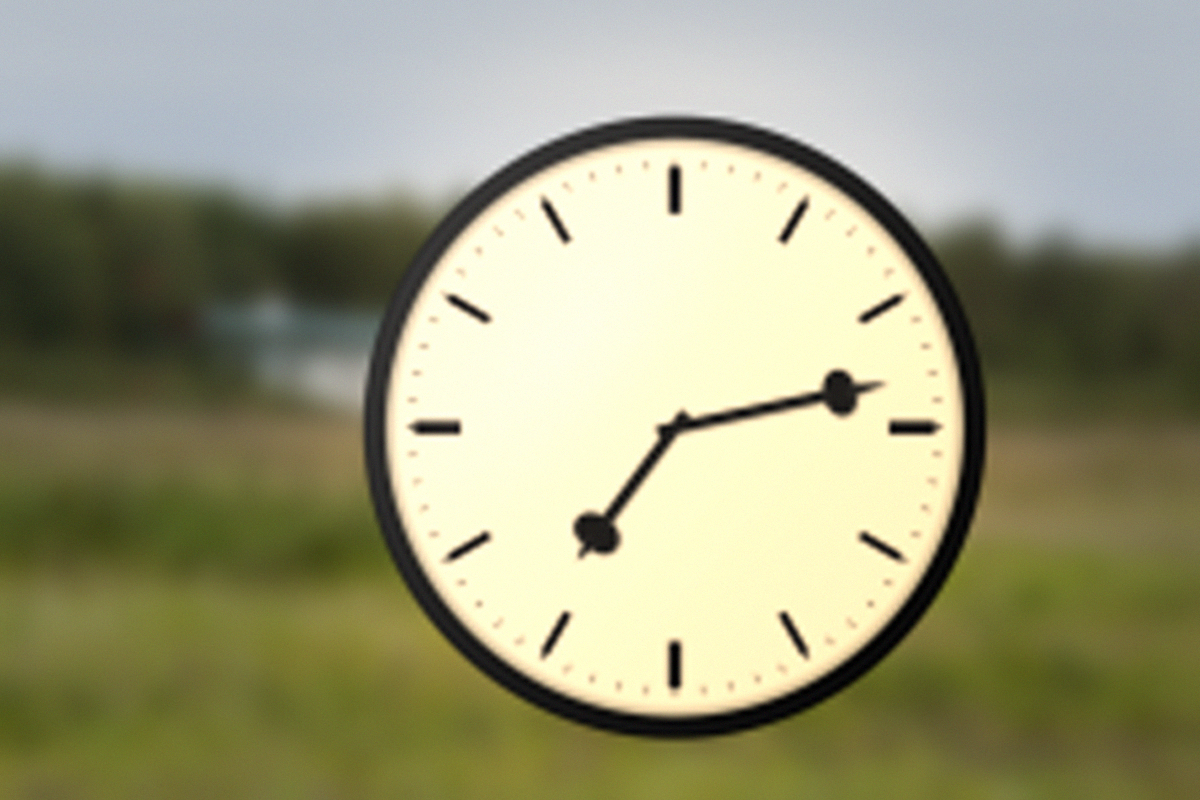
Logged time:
7h13
